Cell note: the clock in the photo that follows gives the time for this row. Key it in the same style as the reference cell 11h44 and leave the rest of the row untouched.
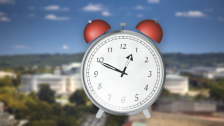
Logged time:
12h49
